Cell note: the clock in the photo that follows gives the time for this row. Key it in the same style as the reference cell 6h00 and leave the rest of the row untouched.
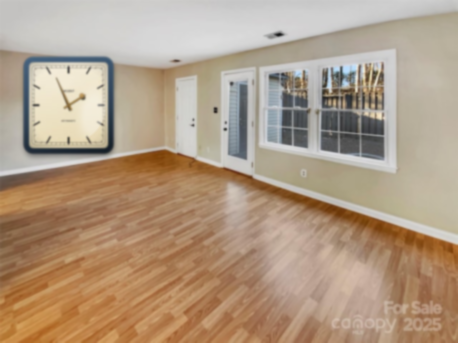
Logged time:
1h56
